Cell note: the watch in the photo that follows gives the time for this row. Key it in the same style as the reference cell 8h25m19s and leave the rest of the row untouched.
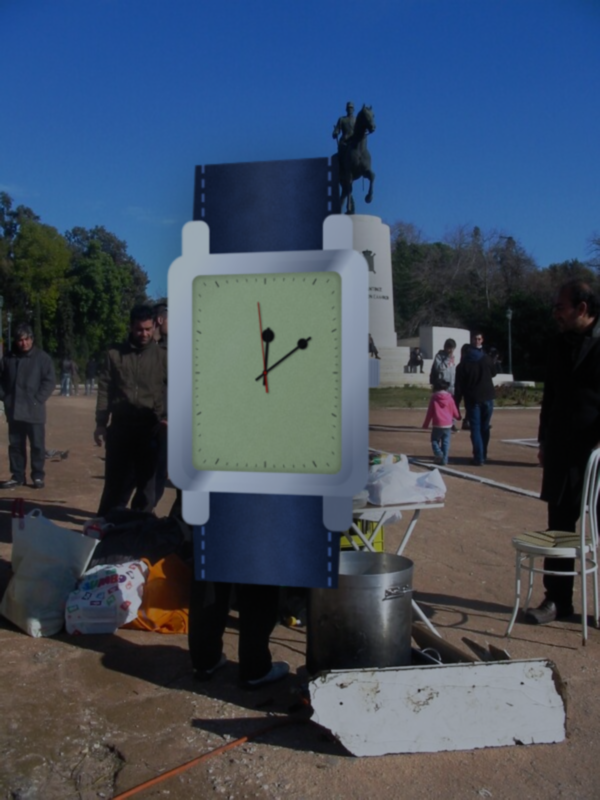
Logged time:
12h08m59s
